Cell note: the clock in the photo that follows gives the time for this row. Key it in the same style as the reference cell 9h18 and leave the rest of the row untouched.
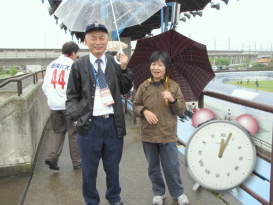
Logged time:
12h03
